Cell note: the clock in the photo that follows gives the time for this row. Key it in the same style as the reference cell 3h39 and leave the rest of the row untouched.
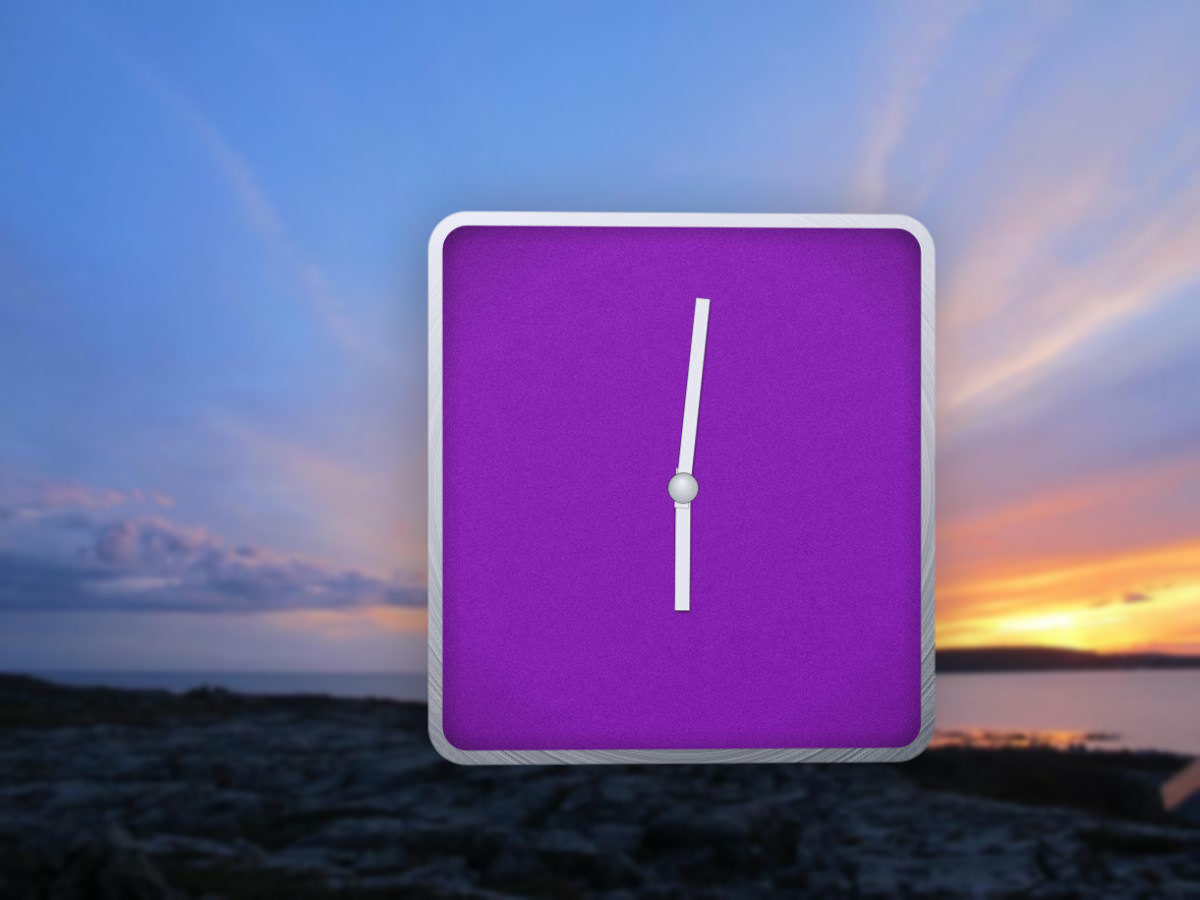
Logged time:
6h01
